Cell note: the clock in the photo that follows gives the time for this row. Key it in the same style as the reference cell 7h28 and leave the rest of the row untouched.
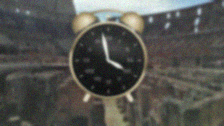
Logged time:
3h58
